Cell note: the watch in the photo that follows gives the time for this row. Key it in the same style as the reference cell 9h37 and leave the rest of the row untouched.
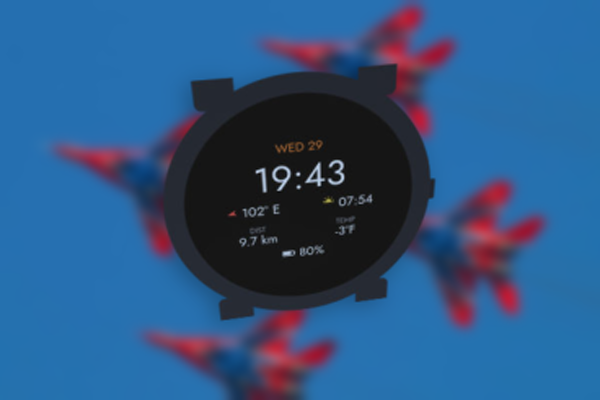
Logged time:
19h43
